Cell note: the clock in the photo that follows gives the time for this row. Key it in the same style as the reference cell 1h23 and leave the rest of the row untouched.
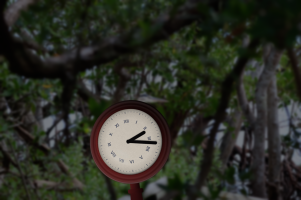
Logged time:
2h17
